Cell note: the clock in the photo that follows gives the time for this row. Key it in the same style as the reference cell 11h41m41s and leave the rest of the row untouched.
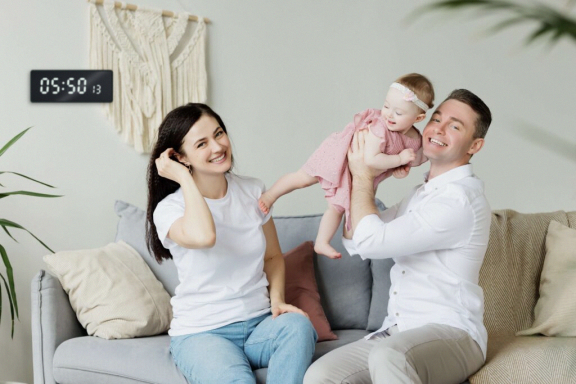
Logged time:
5h50m13s
